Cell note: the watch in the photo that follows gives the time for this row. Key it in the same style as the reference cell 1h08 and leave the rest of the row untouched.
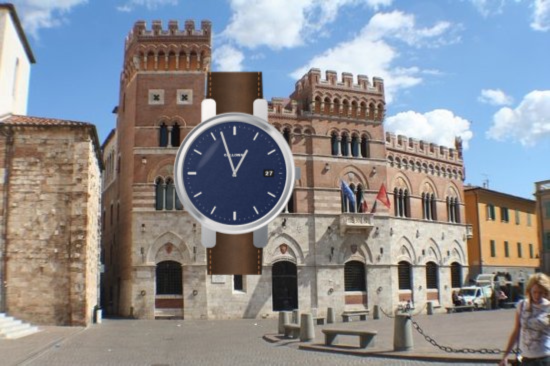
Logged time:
12h57
